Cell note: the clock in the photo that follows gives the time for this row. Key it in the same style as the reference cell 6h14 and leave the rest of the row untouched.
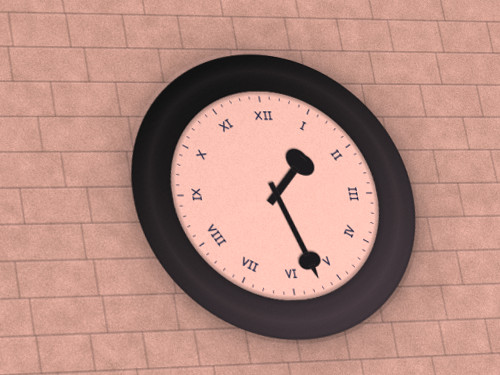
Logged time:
1h27
